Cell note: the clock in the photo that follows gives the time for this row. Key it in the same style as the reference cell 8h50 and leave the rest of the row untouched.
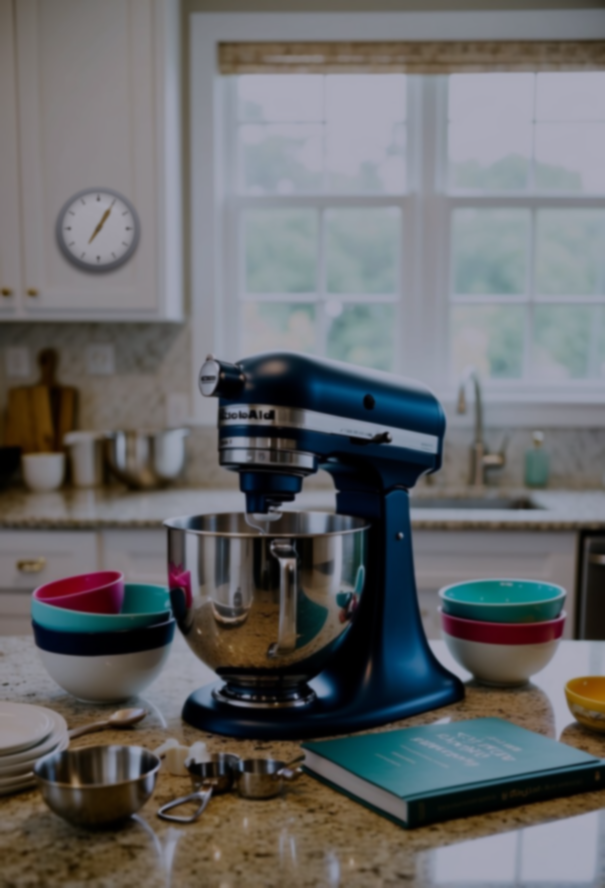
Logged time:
7h05
